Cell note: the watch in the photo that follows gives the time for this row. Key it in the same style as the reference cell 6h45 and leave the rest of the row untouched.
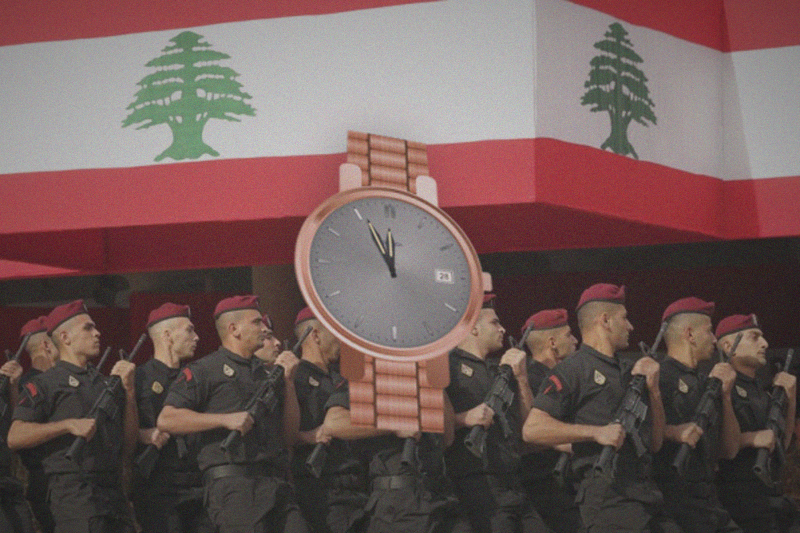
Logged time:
11h56
